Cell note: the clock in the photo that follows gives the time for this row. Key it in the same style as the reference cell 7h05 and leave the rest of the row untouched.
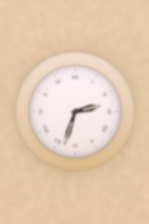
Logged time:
2h33
